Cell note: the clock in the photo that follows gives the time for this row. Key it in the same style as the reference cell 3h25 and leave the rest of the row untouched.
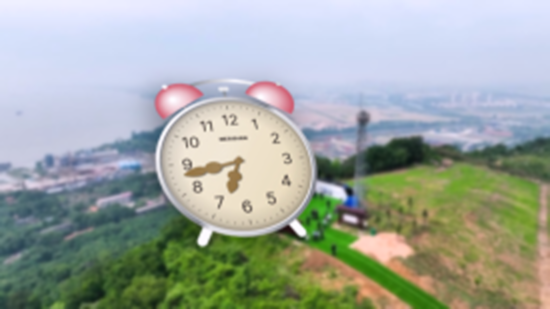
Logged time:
6h43
